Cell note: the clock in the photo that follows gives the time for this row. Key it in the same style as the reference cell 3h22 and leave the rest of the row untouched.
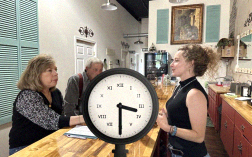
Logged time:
3h30
